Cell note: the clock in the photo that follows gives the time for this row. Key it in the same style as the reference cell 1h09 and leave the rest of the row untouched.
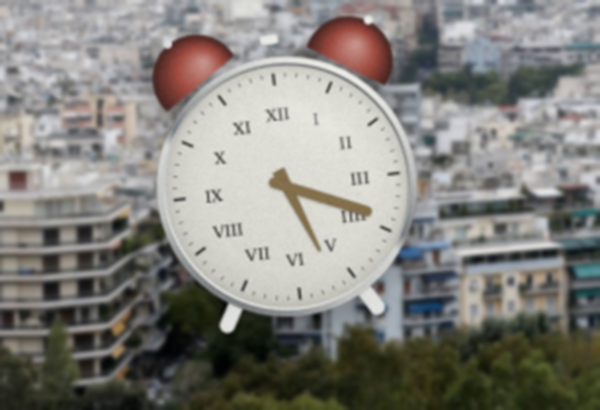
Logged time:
5h19
